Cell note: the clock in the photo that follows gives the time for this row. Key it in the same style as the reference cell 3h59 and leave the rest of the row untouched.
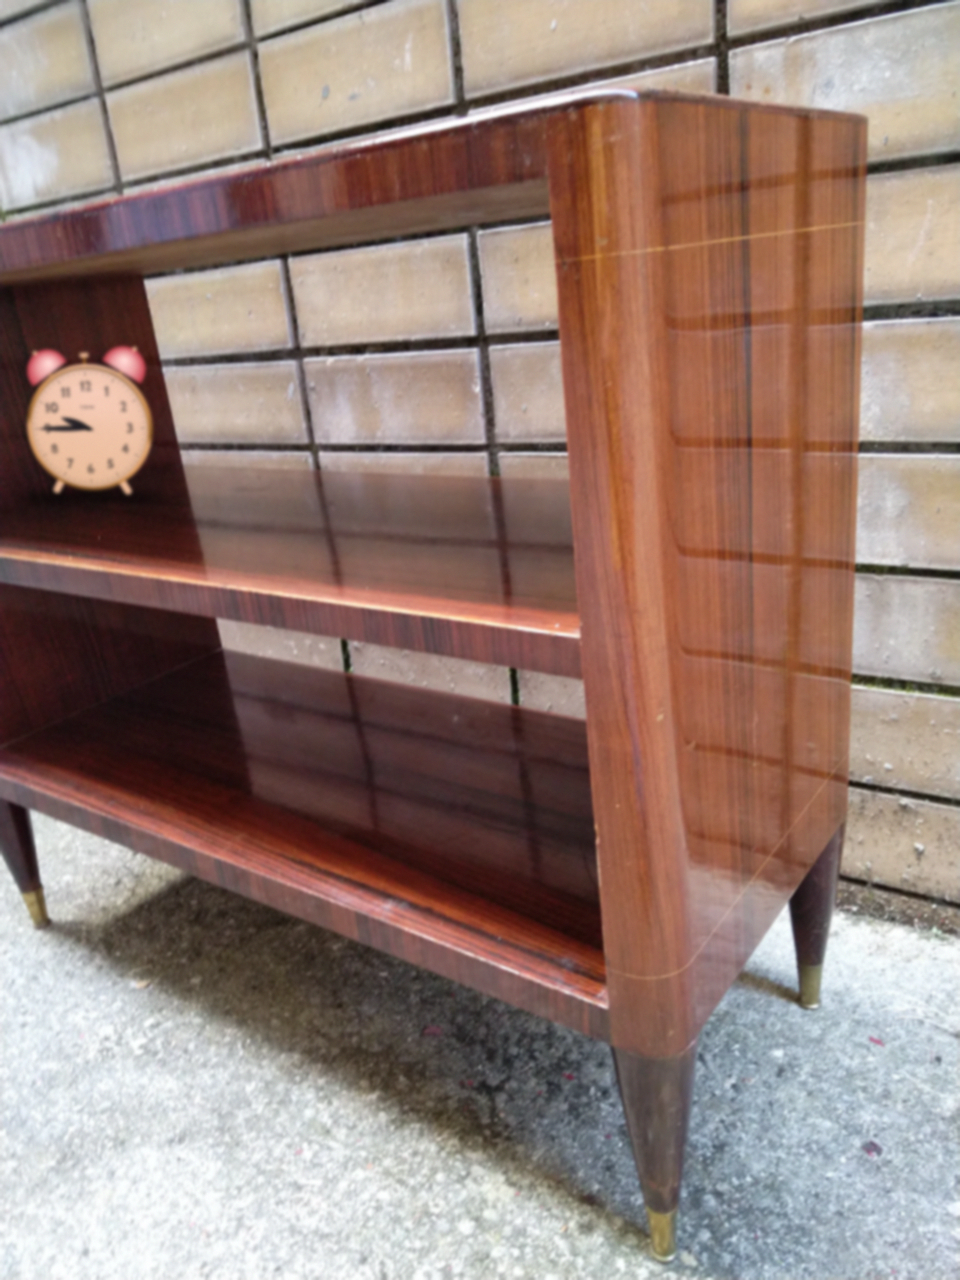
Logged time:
9h45
